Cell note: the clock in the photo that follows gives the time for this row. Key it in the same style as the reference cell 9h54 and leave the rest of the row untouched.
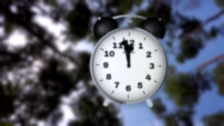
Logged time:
11h58
